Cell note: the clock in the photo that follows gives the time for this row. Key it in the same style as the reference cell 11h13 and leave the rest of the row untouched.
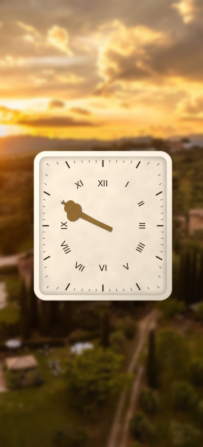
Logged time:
9h50
